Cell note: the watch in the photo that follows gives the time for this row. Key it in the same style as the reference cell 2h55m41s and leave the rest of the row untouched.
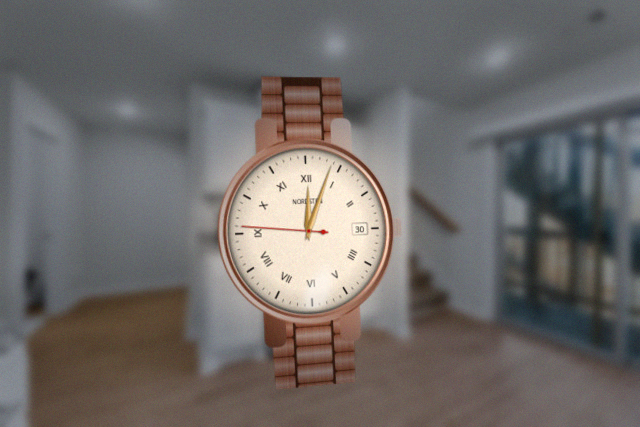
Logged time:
12h03m46s
